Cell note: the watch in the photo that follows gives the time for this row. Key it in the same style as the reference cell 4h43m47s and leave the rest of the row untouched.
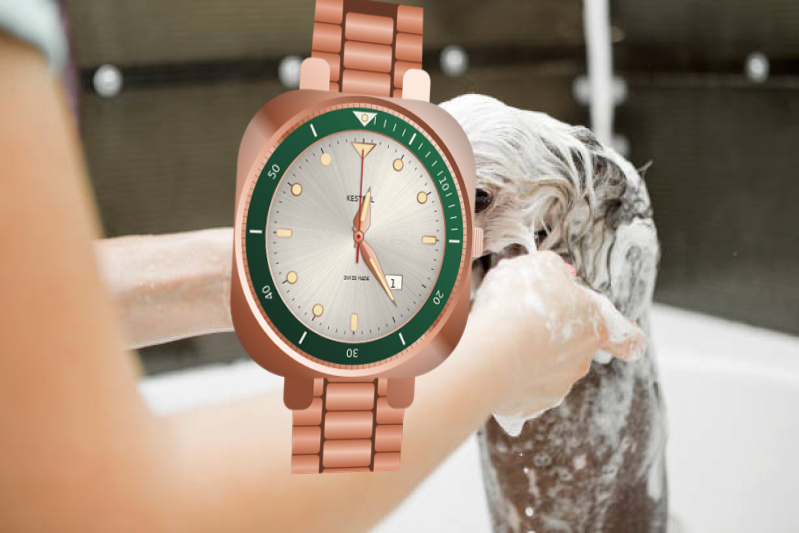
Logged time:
12h24m00s
